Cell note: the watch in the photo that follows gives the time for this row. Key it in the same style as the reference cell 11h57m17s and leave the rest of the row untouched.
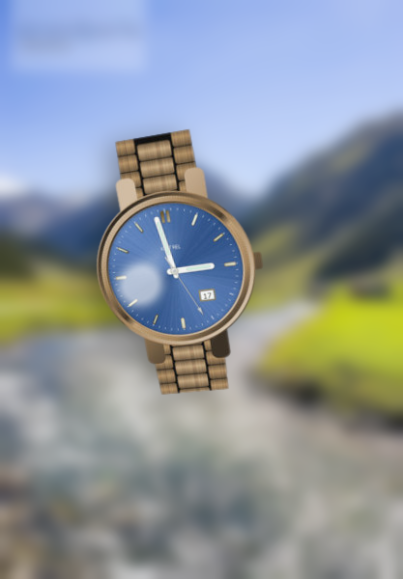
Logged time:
2h58m26s
